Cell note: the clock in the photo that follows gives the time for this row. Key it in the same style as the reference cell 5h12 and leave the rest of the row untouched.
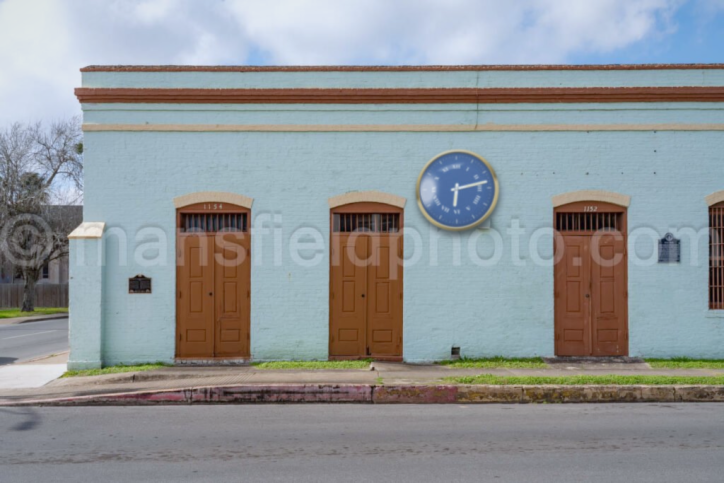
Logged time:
6h13
